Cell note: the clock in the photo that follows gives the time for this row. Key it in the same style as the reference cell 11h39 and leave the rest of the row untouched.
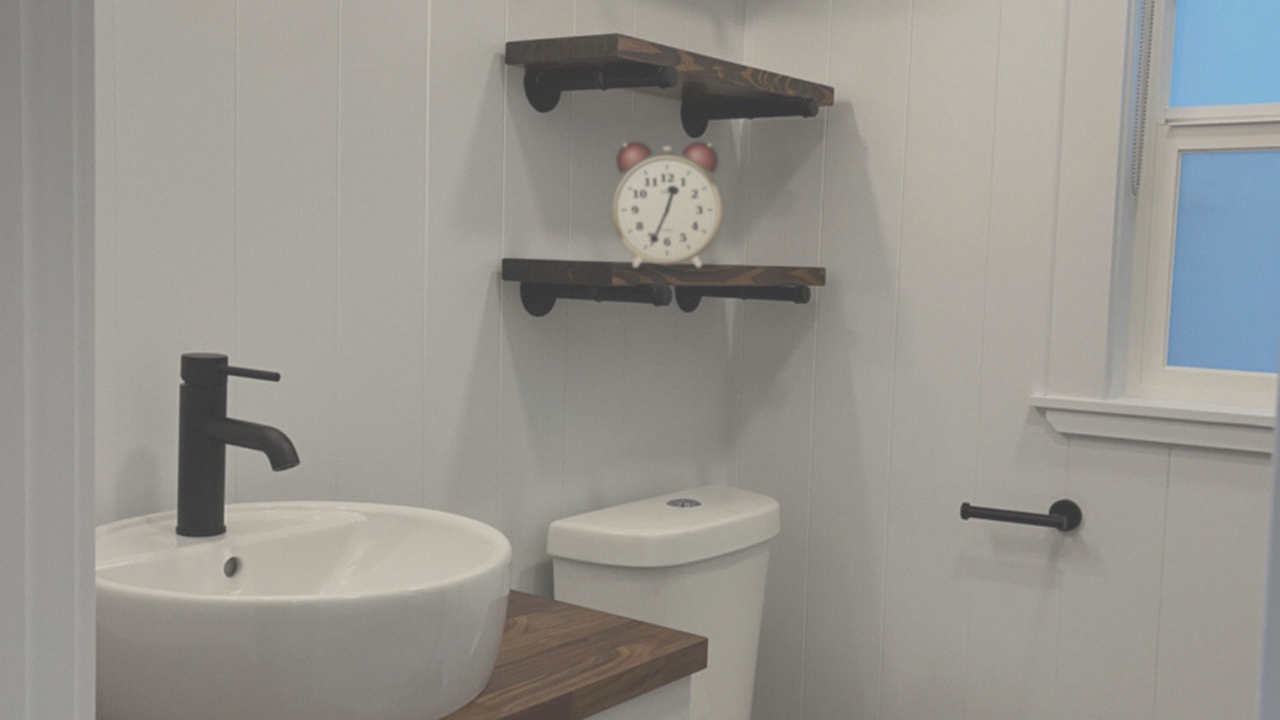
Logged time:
12h34
